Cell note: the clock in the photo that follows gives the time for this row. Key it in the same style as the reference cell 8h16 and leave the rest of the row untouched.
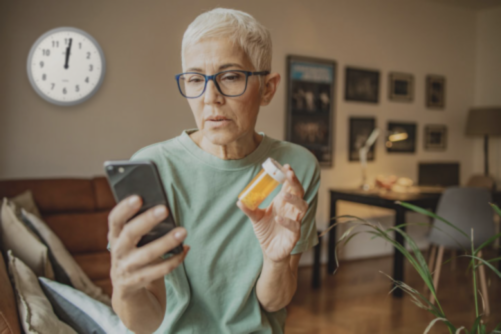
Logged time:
12h01
